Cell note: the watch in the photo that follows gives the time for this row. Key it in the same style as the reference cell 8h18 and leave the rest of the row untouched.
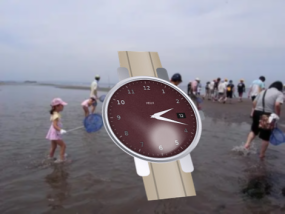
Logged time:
2h18
